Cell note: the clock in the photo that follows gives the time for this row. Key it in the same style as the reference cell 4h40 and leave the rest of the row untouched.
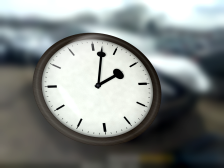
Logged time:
2h02
